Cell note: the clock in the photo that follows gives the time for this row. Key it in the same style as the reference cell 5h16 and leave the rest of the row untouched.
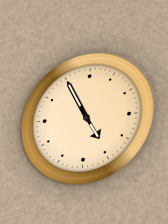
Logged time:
4h55
